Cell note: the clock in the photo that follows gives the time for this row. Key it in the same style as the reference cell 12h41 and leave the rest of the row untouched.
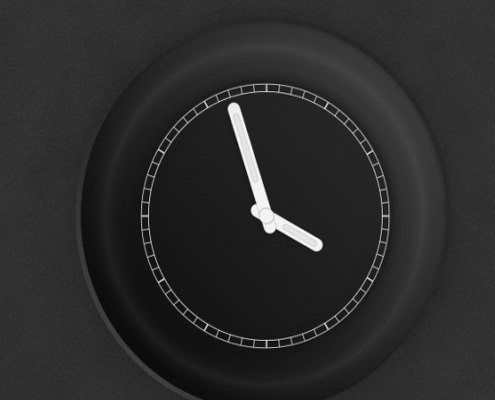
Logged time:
3h57
